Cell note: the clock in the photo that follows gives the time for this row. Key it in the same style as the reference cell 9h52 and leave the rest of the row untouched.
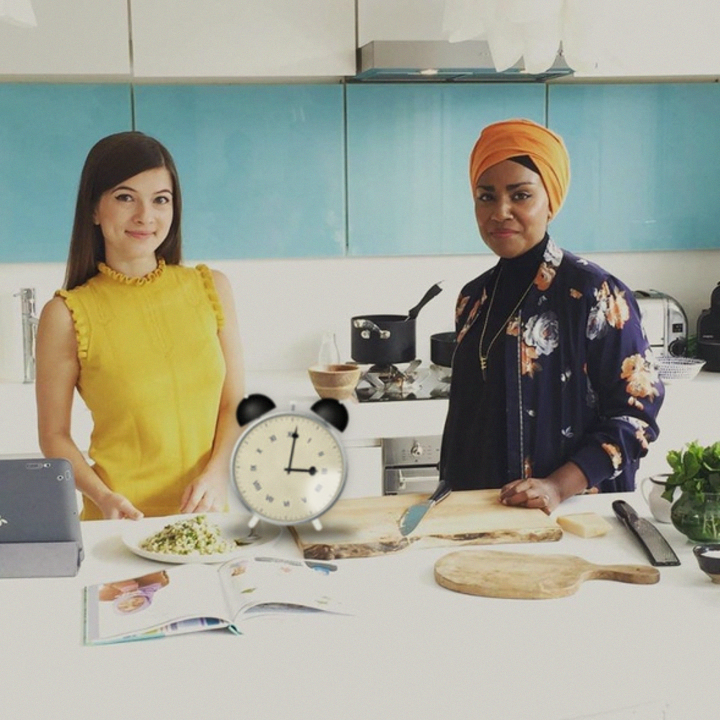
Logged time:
3h01
